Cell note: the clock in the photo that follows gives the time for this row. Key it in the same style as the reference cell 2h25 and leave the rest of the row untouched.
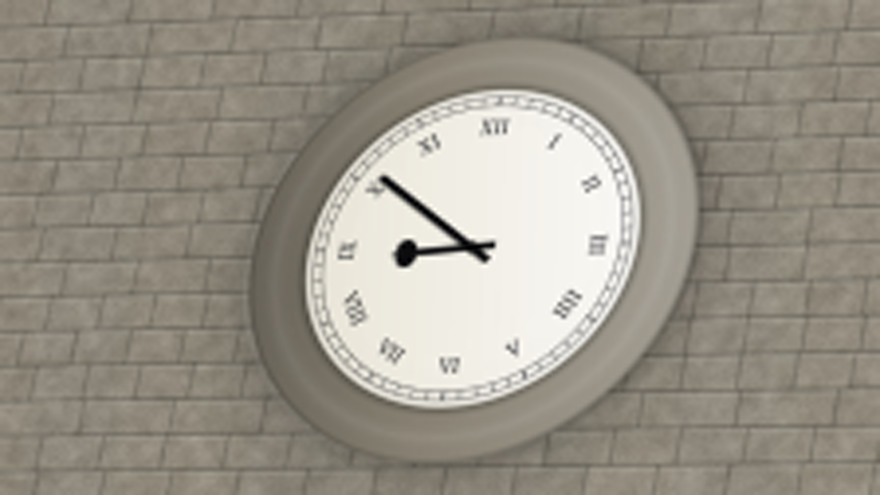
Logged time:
8h51
